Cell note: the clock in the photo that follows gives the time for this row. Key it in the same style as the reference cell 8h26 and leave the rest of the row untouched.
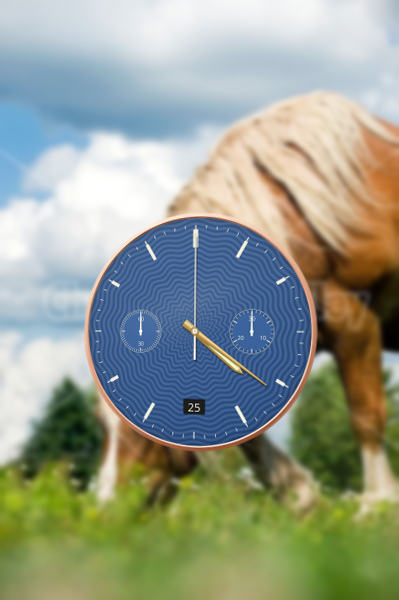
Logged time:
4h21
